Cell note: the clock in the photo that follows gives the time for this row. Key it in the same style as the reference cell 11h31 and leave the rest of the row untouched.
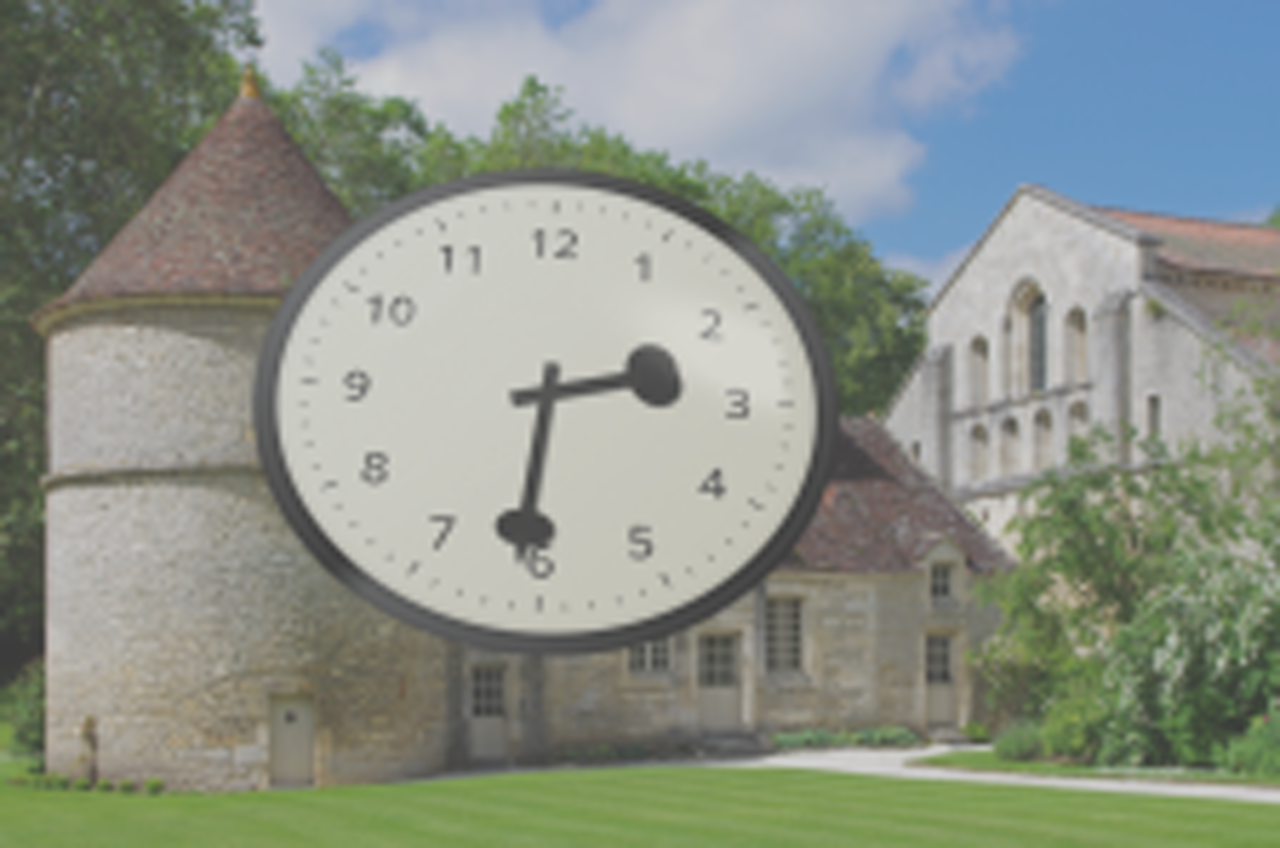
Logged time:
2h31
